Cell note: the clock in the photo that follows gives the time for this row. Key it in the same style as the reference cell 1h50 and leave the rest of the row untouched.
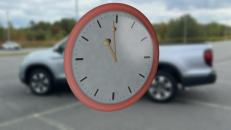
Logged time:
10h59
